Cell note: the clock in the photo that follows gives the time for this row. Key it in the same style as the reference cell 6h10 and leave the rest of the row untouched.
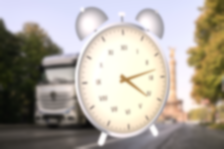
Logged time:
4h13
